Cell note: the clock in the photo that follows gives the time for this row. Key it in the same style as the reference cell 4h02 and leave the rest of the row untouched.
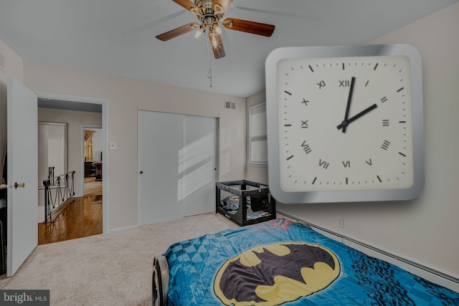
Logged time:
2h02
